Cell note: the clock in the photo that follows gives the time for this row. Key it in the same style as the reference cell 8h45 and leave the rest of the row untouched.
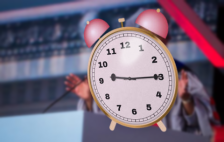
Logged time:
9h15
